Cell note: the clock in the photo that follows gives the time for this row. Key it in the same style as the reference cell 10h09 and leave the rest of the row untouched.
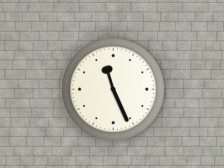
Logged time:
11h26
